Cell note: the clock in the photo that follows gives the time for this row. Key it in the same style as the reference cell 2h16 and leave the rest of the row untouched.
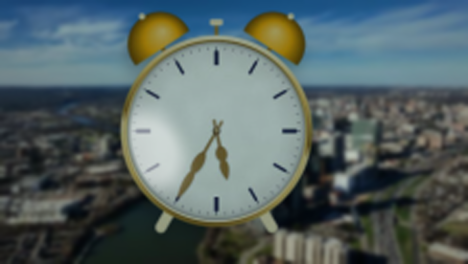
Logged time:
5h35
